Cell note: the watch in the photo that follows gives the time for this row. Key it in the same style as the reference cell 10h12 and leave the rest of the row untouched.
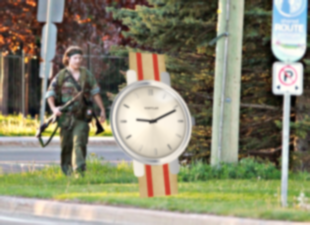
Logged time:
9h11
